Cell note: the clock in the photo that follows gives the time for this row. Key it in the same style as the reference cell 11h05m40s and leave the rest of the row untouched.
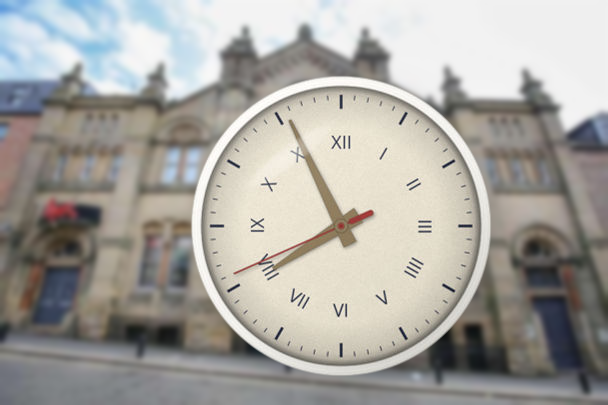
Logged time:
7h55m41s
